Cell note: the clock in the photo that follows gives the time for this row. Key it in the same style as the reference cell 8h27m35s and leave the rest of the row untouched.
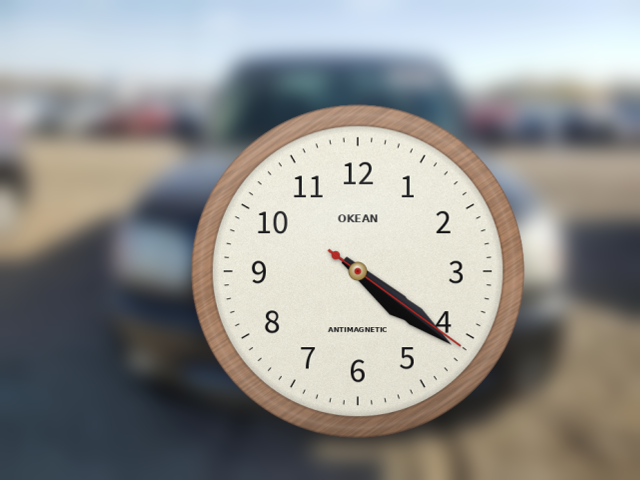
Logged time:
4h21m21s
